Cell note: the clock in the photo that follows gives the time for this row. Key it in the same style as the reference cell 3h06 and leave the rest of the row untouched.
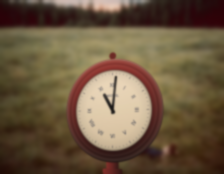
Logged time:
11h01
